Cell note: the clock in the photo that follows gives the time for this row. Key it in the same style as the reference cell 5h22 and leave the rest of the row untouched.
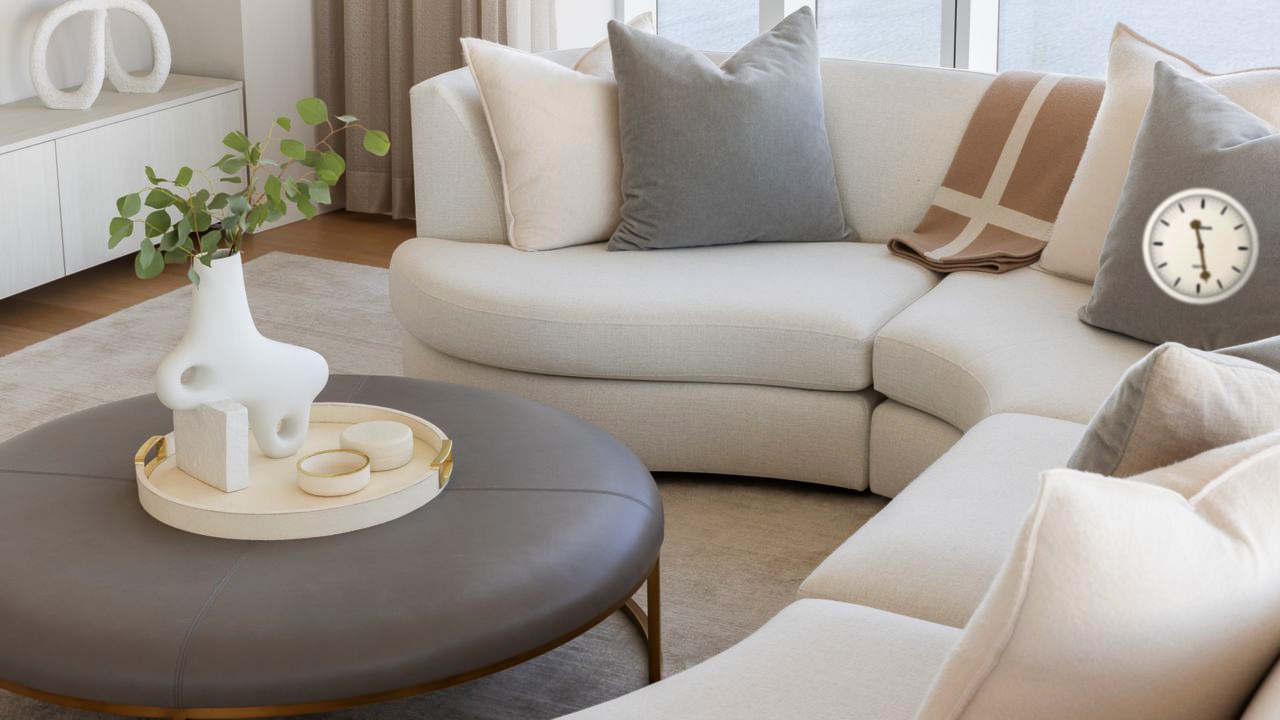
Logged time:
11h28
